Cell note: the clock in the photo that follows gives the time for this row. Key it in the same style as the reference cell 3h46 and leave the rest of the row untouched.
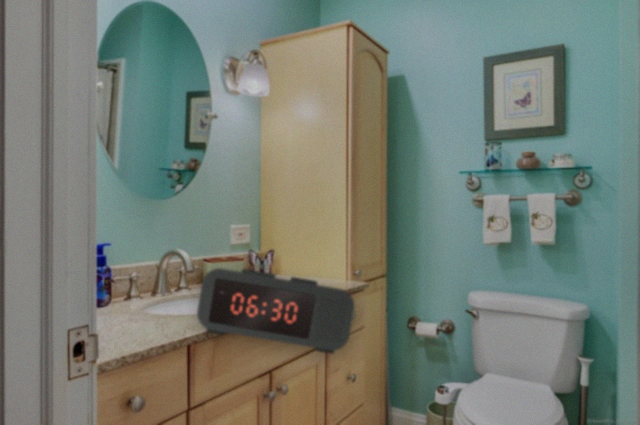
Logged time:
6h30
